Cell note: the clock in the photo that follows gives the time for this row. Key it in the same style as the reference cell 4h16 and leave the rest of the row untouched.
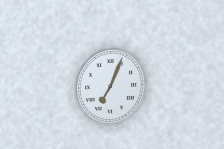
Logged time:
7h04
